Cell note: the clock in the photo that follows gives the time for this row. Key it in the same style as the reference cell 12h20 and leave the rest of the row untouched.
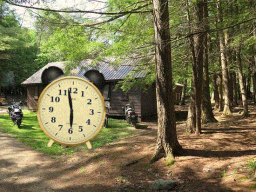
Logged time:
5h58
